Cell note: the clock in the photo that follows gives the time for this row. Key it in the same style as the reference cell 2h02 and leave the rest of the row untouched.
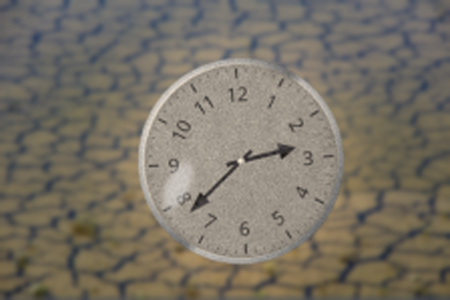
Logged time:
2h38
